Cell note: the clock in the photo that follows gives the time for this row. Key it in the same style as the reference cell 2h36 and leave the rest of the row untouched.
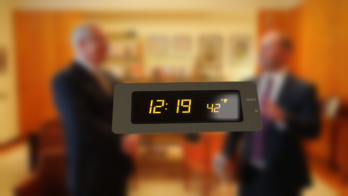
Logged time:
12h19
